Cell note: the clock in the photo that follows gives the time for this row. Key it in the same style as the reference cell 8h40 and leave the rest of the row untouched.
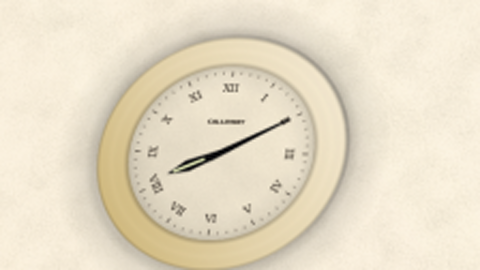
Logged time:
8h10
